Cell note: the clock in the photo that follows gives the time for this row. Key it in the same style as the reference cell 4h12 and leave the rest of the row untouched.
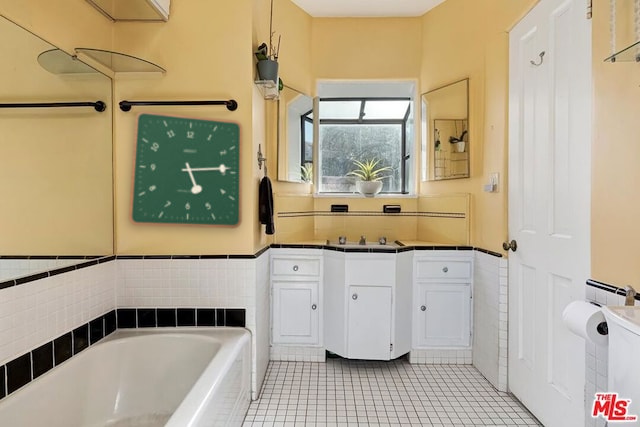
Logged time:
5h14
